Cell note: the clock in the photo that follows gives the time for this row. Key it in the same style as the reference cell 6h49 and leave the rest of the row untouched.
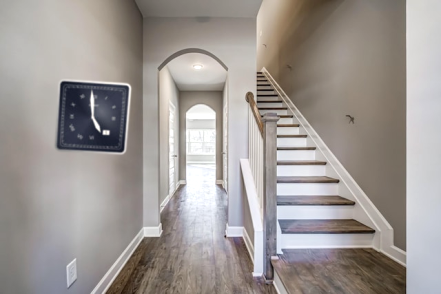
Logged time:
4h59
